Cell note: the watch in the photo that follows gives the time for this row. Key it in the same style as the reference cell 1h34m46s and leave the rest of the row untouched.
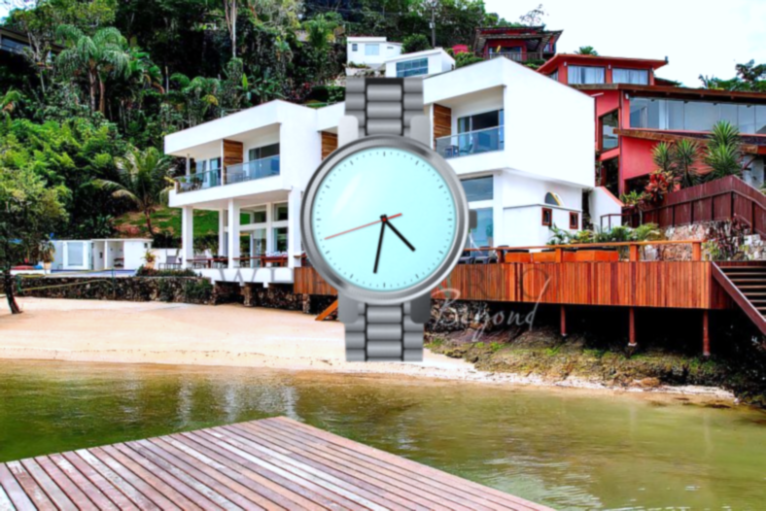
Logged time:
4h31m42s
